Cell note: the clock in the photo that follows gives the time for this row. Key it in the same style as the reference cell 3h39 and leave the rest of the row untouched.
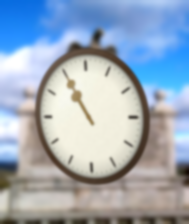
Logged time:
10h55
